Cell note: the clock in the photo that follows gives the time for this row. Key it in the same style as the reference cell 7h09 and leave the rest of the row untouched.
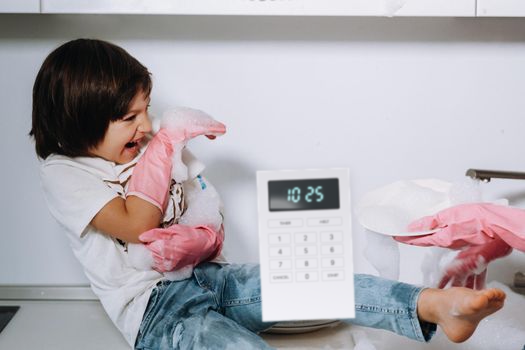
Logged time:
10h25
